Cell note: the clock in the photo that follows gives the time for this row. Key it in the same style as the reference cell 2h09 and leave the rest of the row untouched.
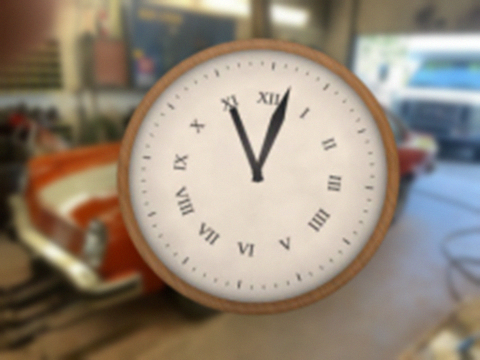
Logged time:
11h02
